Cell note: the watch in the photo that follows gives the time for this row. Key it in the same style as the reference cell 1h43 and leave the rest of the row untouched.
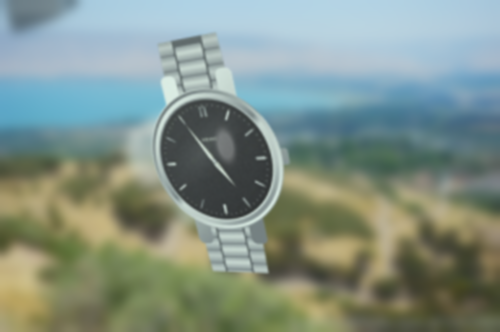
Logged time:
4h55
